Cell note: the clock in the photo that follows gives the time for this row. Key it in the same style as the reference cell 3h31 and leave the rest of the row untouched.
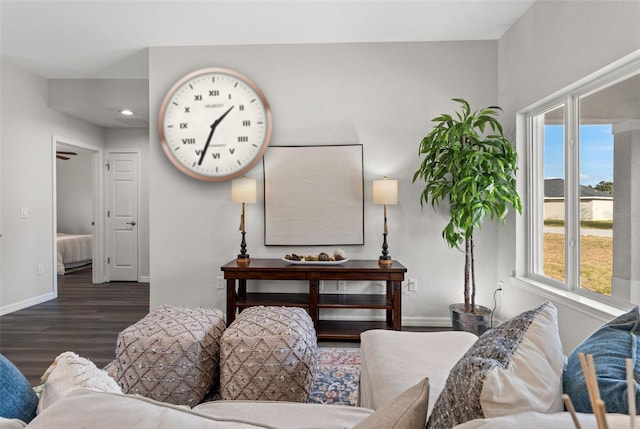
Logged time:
1h34
